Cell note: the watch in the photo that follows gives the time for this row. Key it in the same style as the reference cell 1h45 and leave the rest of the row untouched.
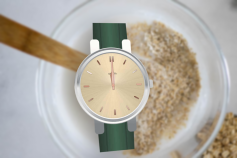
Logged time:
12h00
